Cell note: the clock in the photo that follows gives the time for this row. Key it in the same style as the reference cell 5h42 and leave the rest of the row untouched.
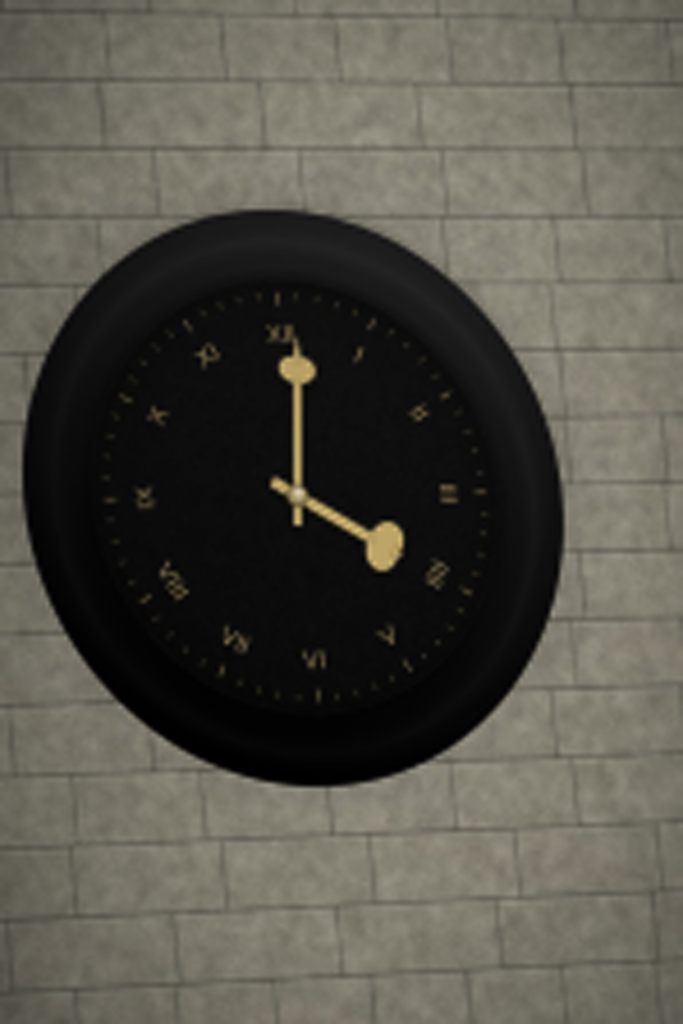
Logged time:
4h01
